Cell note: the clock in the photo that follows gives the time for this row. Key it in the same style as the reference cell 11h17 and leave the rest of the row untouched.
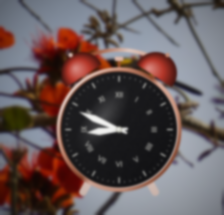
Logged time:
8h49
